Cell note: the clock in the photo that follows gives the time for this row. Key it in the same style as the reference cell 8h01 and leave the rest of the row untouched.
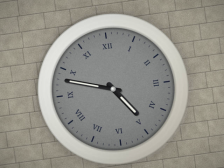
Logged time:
4h48
